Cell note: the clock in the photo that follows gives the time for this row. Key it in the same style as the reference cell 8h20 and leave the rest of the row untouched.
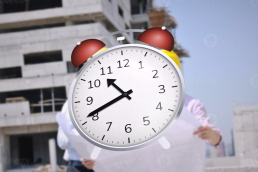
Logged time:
10h41
